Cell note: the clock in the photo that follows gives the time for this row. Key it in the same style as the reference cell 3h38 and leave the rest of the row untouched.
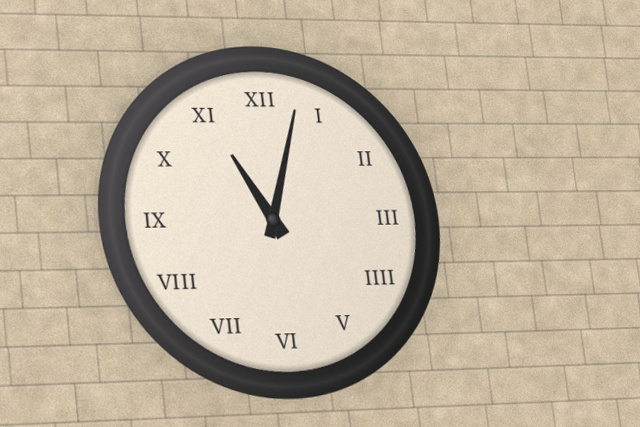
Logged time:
11h03
